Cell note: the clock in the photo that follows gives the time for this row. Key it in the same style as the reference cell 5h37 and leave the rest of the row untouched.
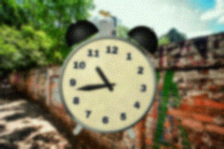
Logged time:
10h43
